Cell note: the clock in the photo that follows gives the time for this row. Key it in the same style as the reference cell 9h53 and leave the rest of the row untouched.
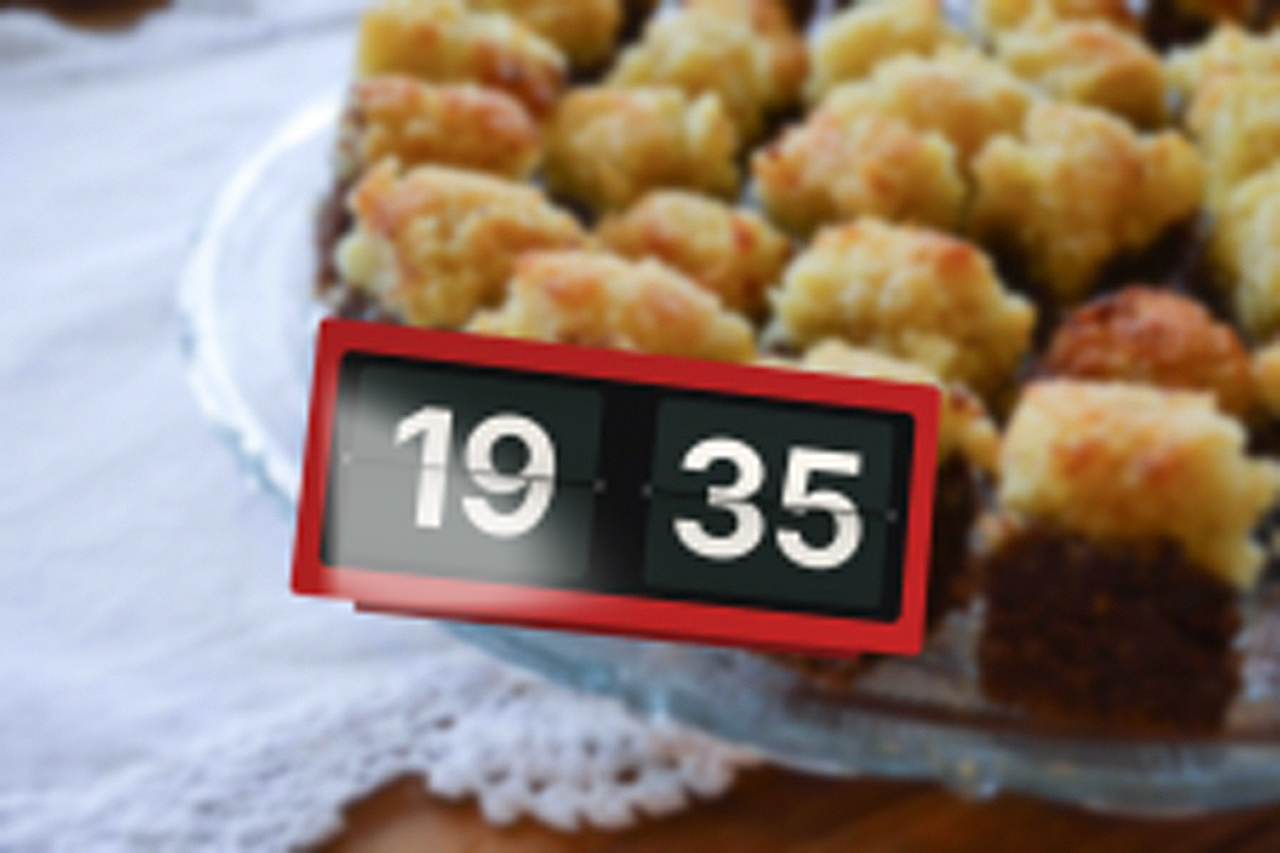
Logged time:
19h35
